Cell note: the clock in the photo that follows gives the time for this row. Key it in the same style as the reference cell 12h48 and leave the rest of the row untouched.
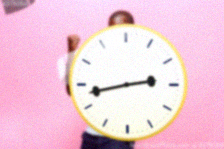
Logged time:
2h43
